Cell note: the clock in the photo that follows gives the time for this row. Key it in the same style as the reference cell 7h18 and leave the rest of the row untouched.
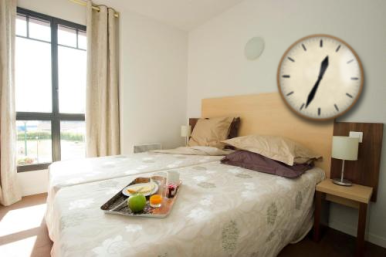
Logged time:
12h34
